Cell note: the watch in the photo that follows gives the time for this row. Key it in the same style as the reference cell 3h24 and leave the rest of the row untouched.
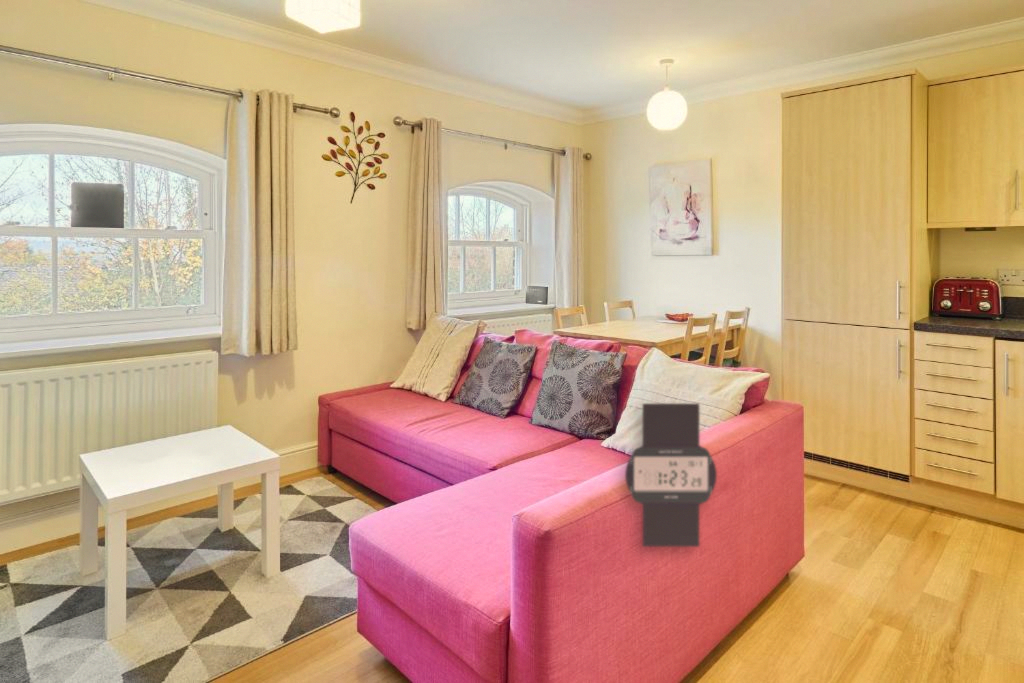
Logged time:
1h23
